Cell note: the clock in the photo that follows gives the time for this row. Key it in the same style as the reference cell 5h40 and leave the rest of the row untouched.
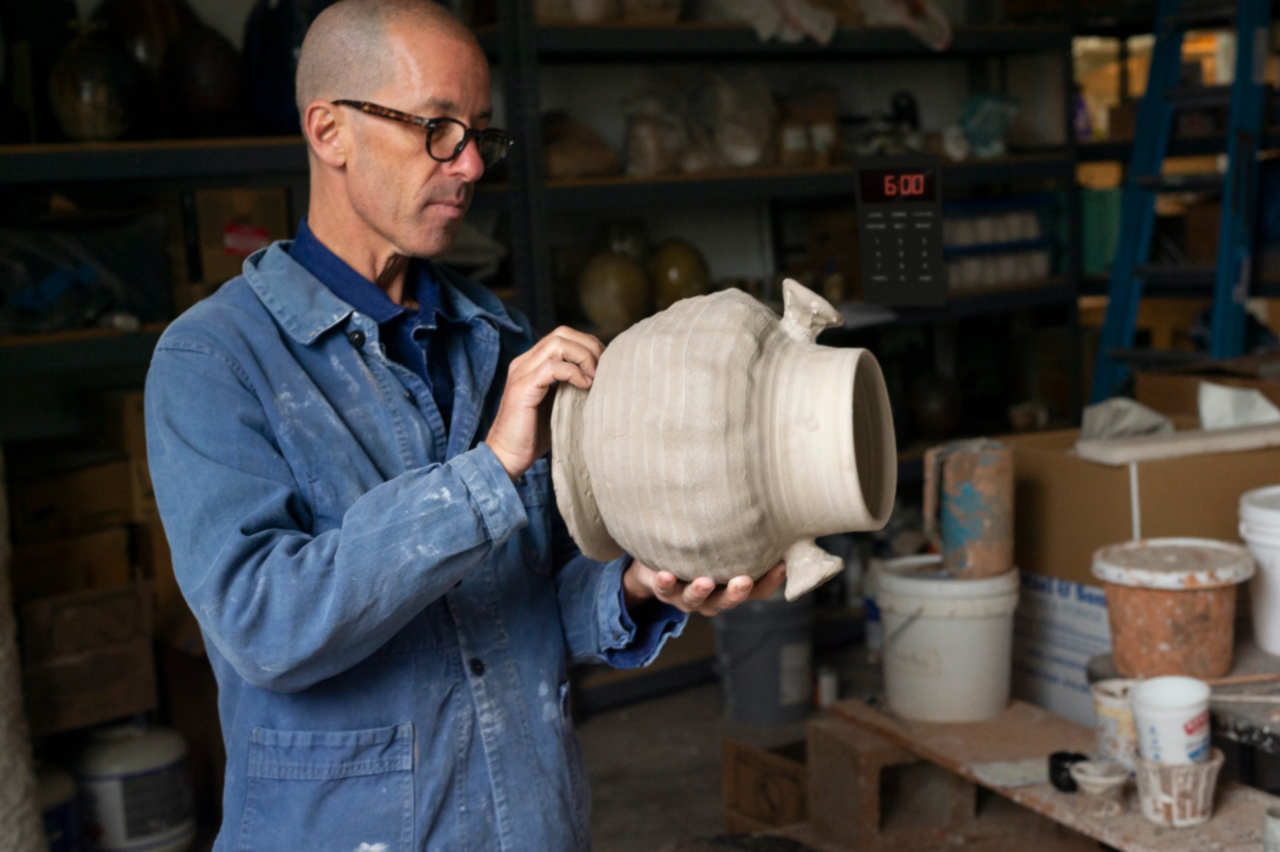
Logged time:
6h00
